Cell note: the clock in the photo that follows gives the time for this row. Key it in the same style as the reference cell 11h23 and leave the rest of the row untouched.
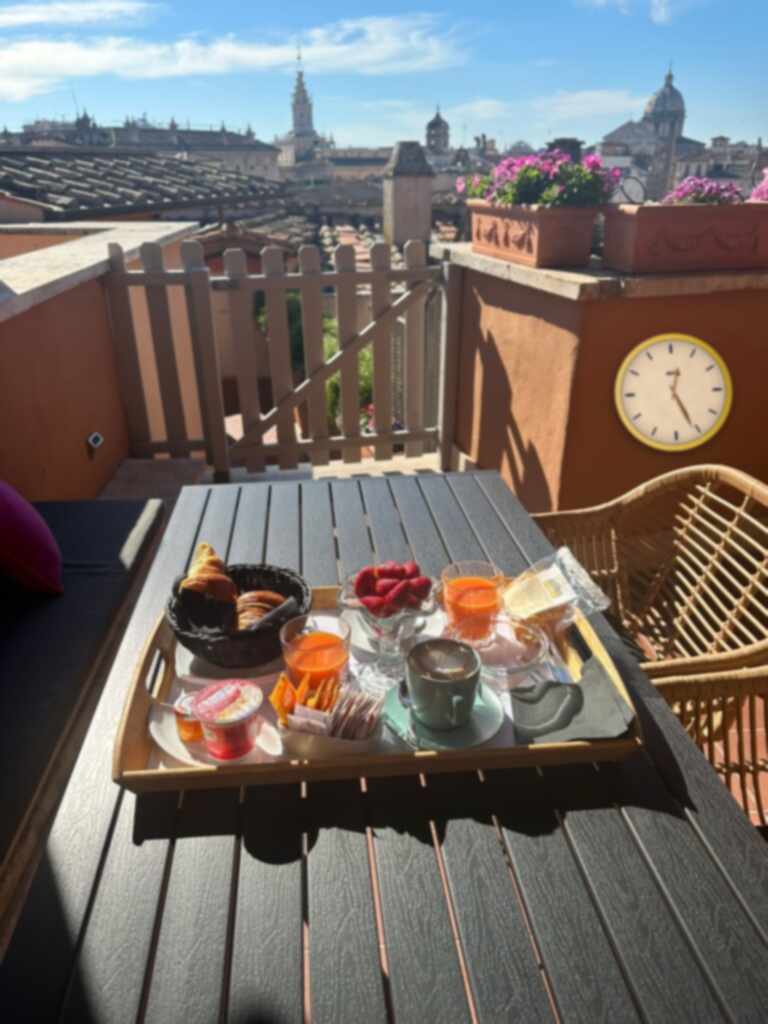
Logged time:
12h26
